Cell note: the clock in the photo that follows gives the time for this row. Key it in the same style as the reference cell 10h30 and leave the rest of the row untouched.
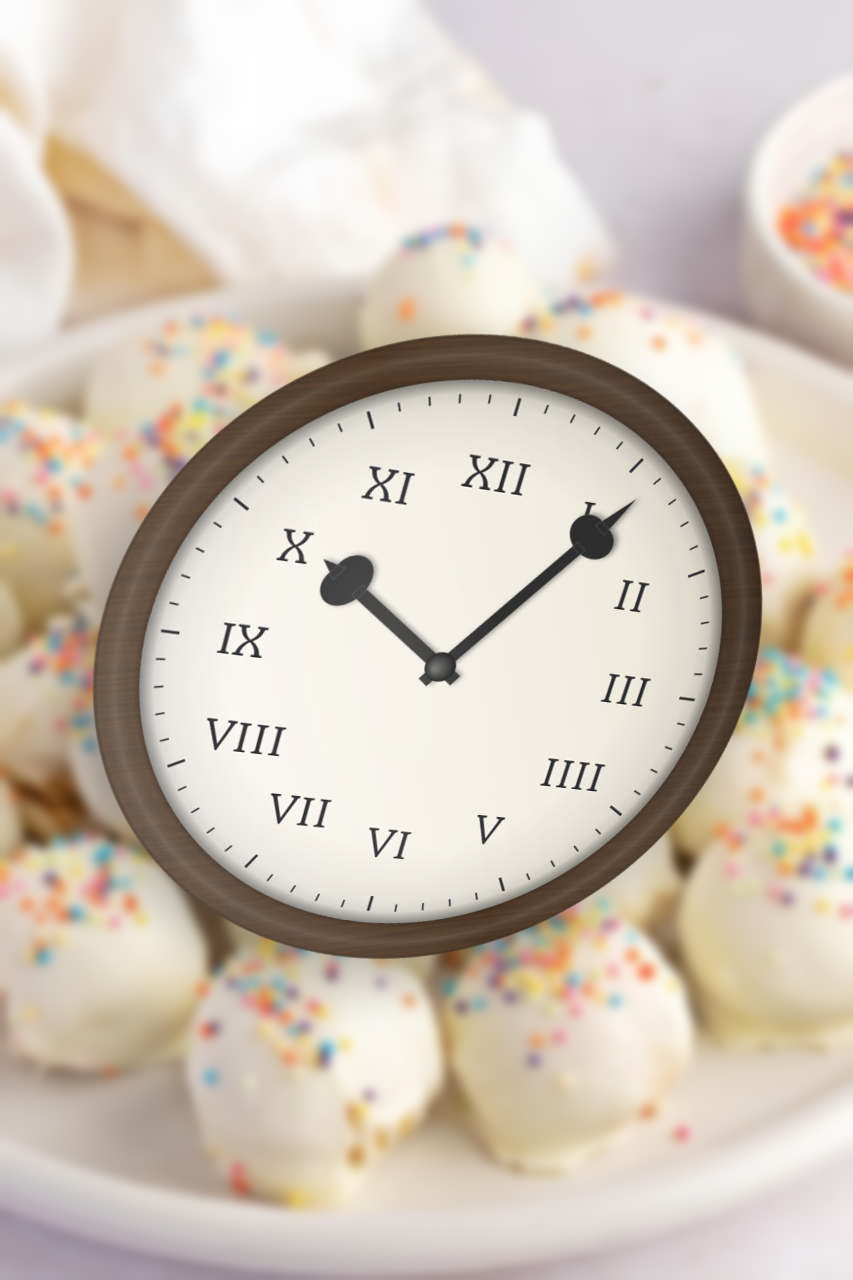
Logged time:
10h06
